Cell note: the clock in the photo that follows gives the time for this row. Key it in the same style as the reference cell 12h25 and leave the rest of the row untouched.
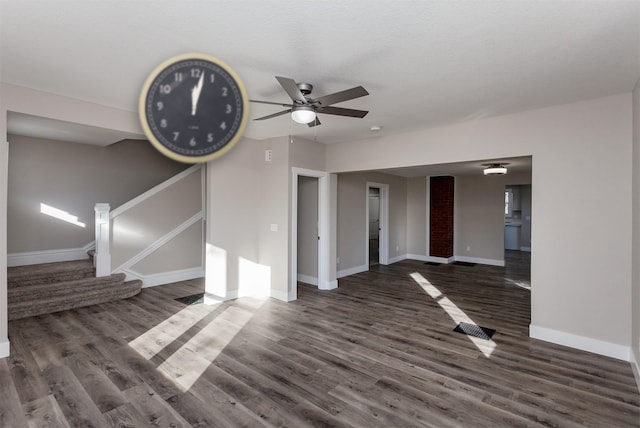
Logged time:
12h02
